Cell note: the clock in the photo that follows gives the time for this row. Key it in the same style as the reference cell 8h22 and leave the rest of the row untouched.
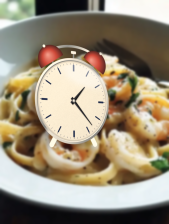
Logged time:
1h23
